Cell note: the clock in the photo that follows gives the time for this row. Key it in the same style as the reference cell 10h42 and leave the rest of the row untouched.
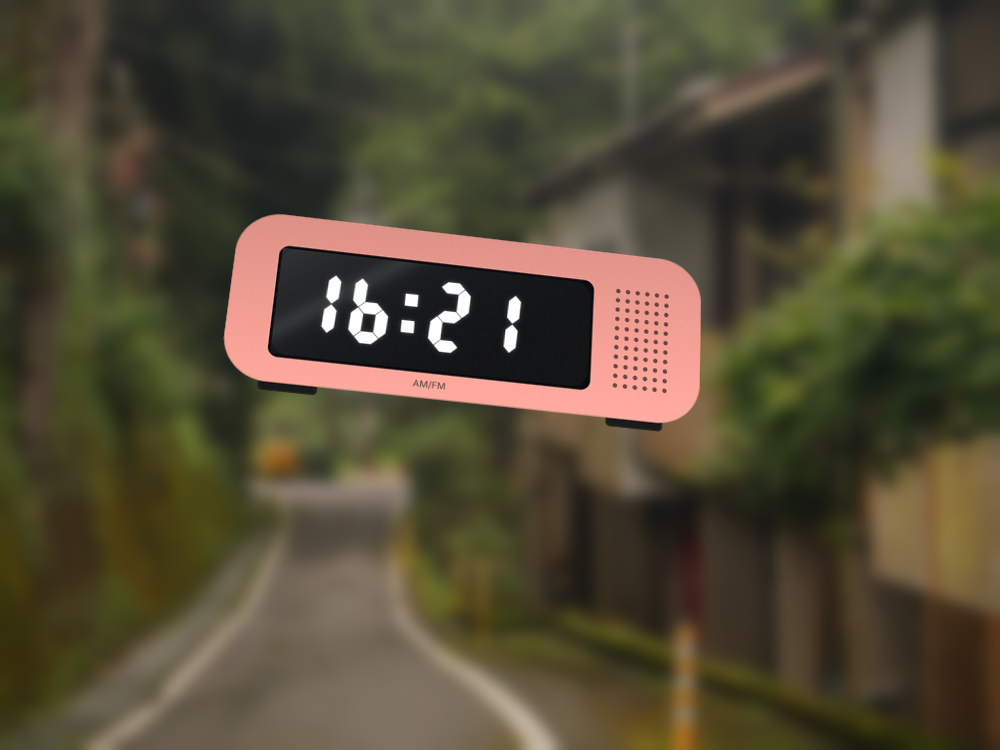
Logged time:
16h21
